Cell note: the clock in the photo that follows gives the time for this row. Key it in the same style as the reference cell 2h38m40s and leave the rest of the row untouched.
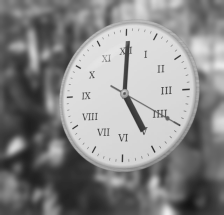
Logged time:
5h00m20s
